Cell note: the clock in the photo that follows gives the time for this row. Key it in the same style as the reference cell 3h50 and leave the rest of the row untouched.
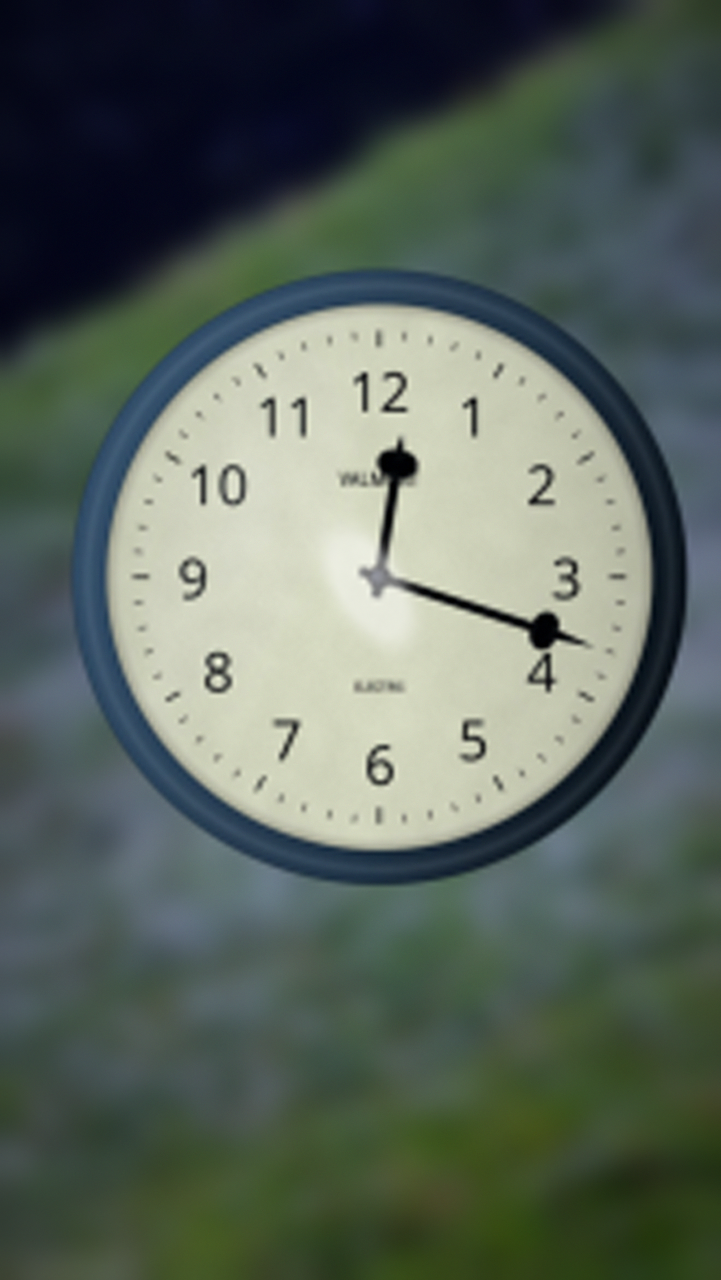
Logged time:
12h18
